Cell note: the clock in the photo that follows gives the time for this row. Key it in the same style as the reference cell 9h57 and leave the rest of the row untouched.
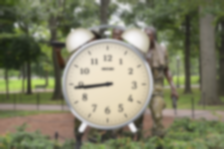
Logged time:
8h44
